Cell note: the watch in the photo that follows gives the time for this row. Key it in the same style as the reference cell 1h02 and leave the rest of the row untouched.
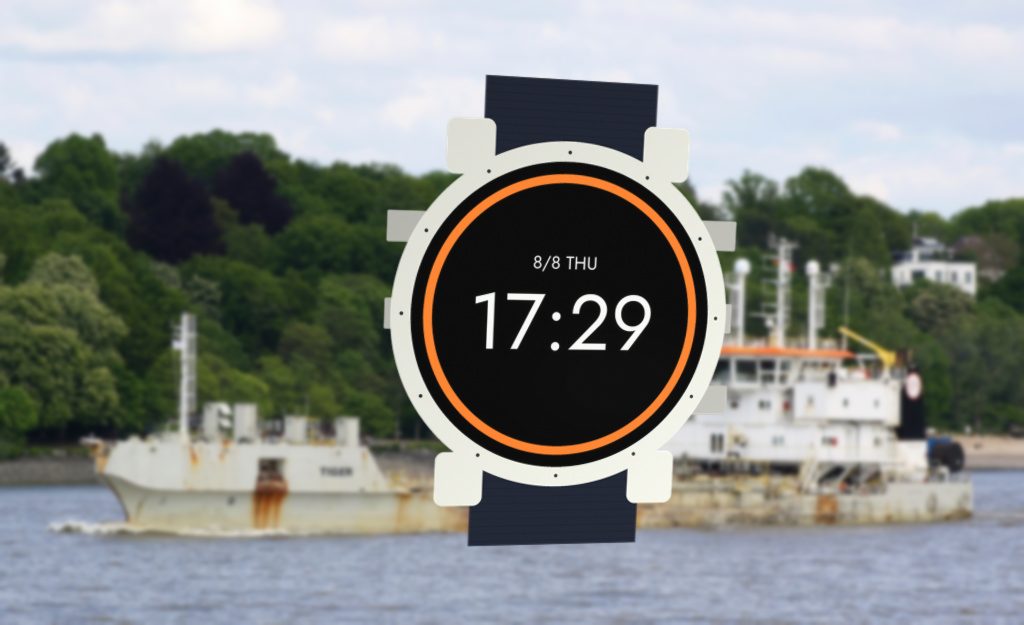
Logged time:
17h29
